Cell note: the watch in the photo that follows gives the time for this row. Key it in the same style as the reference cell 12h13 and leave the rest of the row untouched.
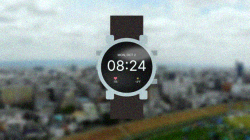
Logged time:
8h24
